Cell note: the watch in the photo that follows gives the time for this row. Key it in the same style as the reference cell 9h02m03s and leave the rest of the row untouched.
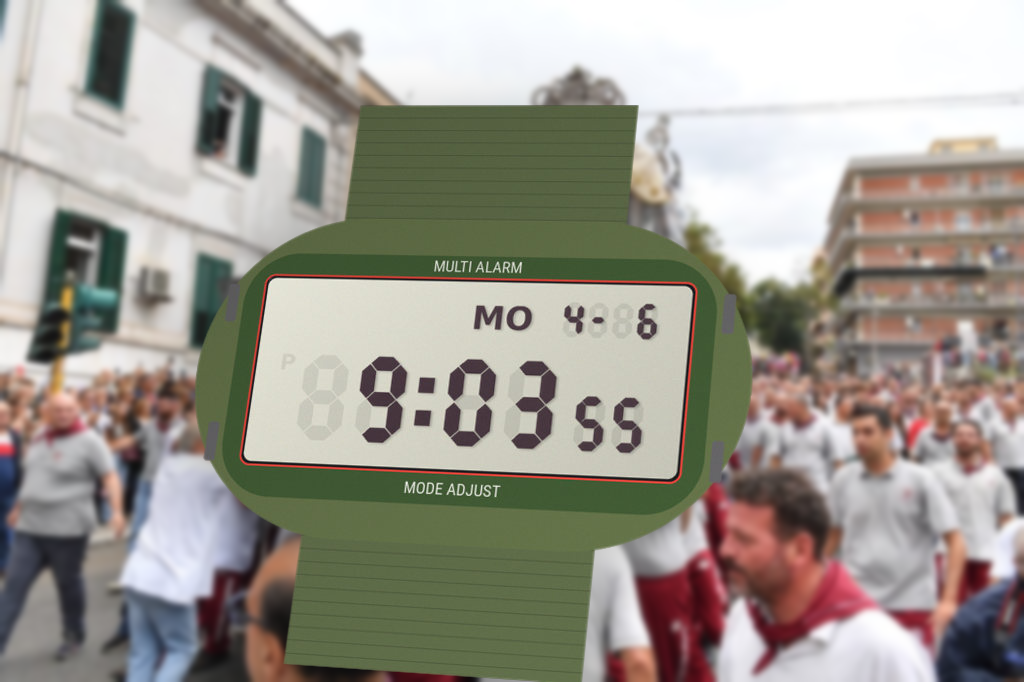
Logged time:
9h03m55s
